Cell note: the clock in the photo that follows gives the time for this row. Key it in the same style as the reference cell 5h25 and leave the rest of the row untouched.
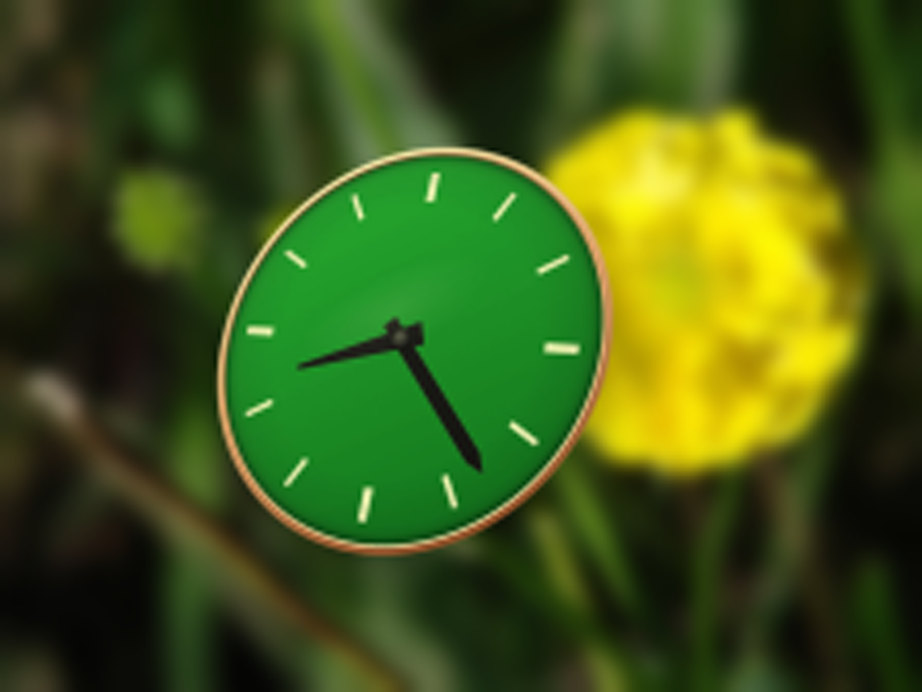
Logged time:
8h23
